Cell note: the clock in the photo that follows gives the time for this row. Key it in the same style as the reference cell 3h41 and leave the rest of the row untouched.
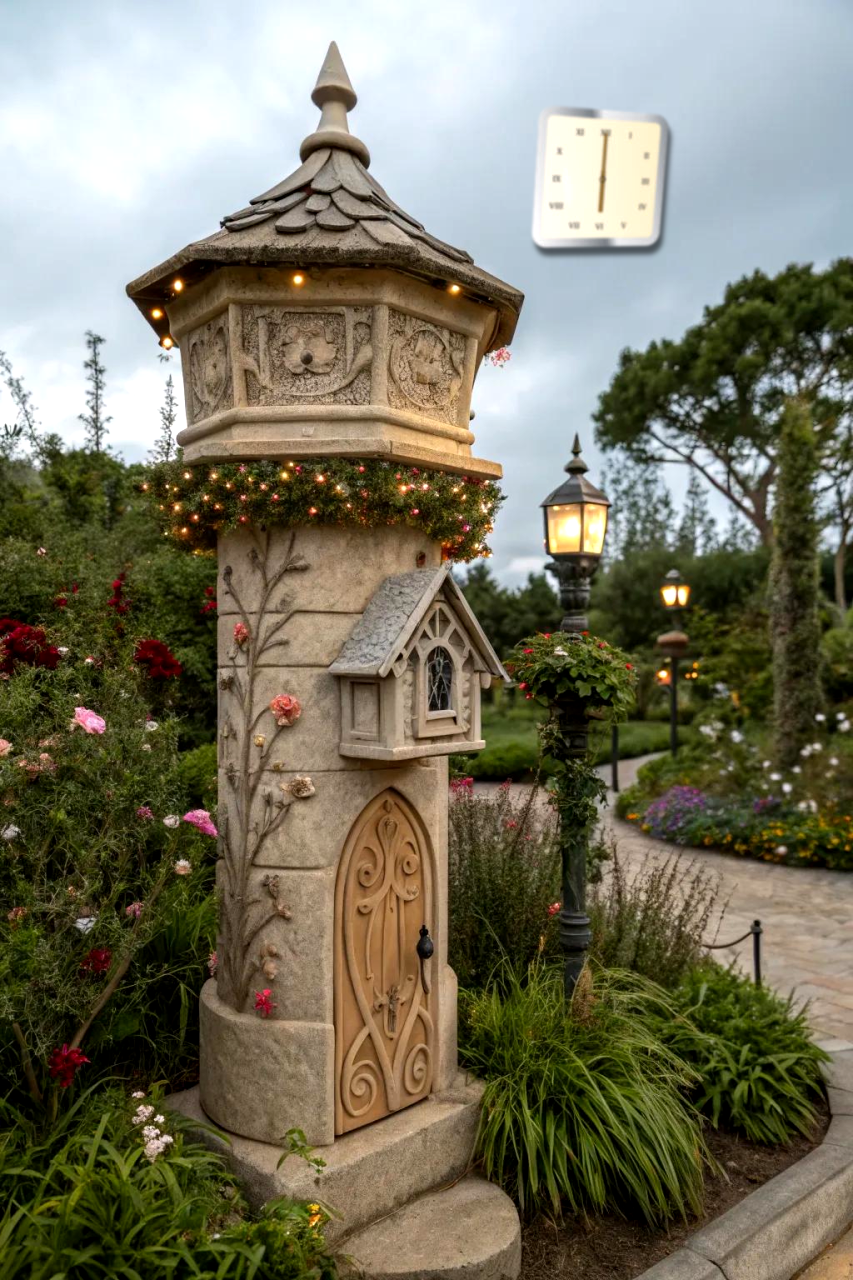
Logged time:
6h00
